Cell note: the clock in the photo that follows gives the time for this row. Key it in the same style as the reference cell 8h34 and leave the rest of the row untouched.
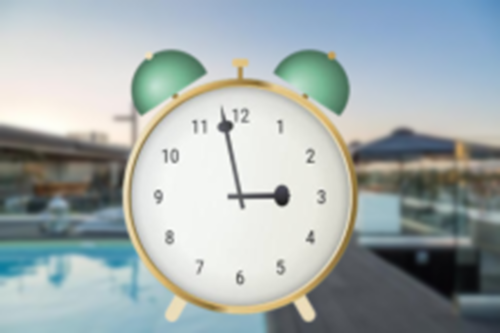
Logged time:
2h58
